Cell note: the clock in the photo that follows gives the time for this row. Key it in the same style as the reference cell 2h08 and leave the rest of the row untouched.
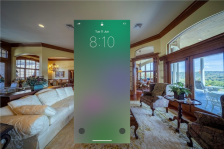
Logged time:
8h10
